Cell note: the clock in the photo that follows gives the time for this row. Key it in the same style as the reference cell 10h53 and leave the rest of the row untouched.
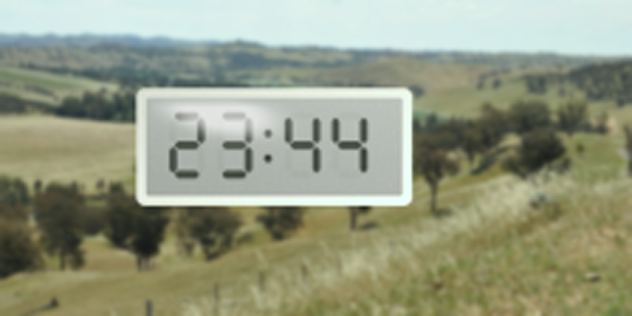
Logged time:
23h44
